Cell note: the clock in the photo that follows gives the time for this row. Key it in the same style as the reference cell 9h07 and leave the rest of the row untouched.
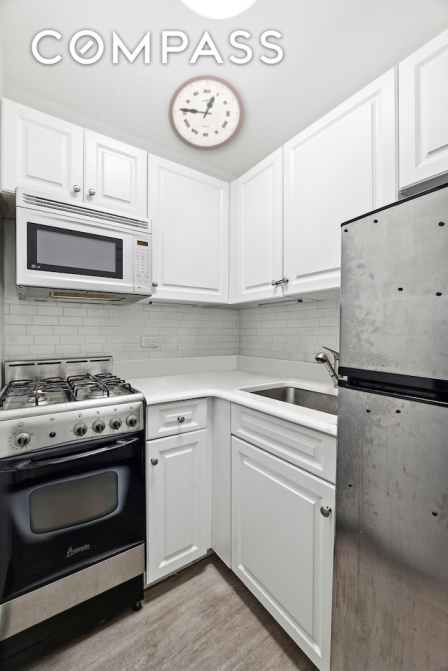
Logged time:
12h46
